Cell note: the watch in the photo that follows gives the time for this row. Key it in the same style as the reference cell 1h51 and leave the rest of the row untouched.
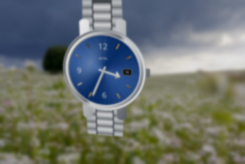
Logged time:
3h34
